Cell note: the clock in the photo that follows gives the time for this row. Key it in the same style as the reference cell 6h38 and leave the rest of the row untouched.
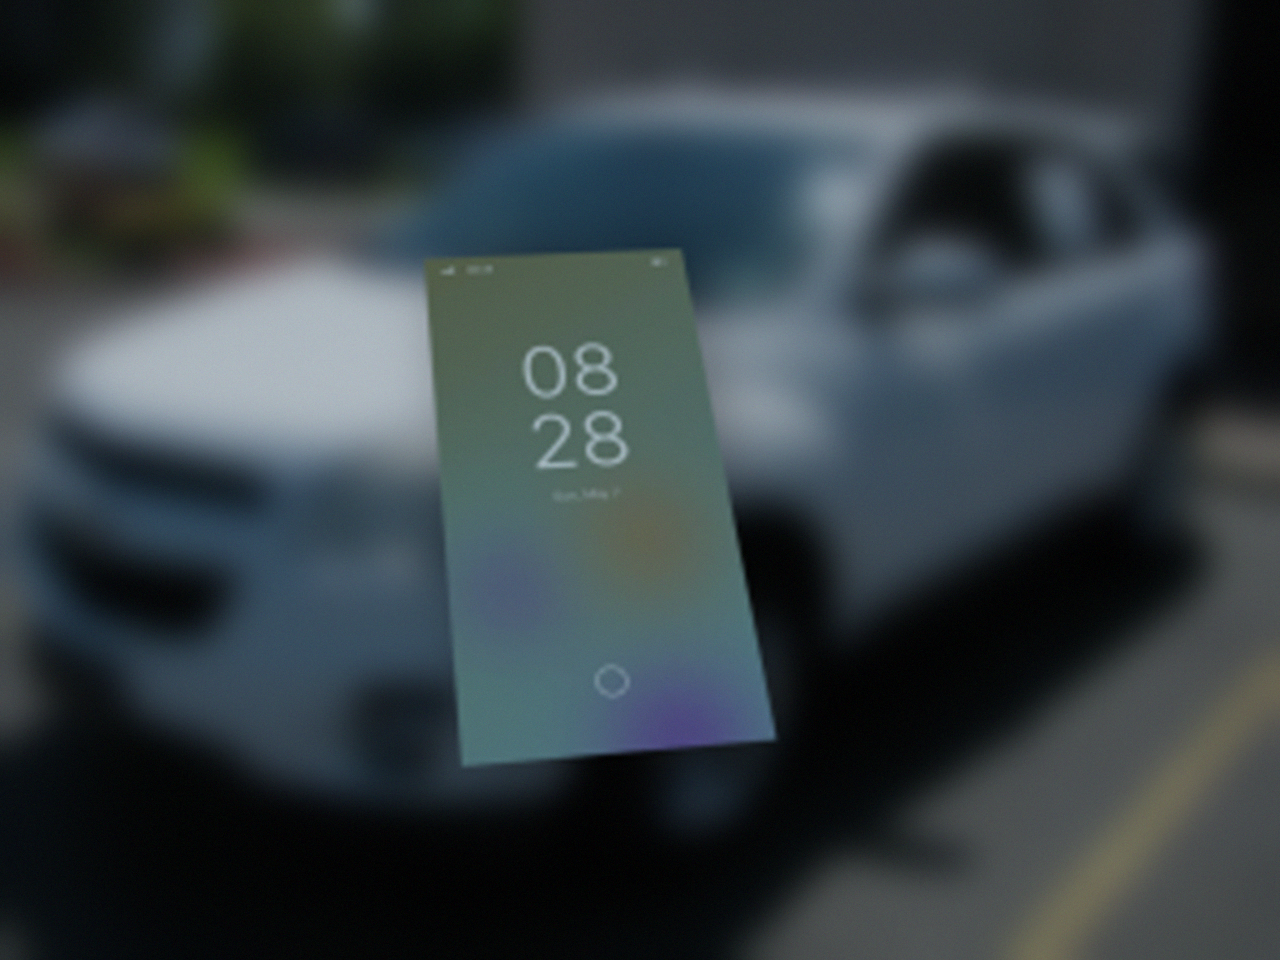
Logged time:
8h28
